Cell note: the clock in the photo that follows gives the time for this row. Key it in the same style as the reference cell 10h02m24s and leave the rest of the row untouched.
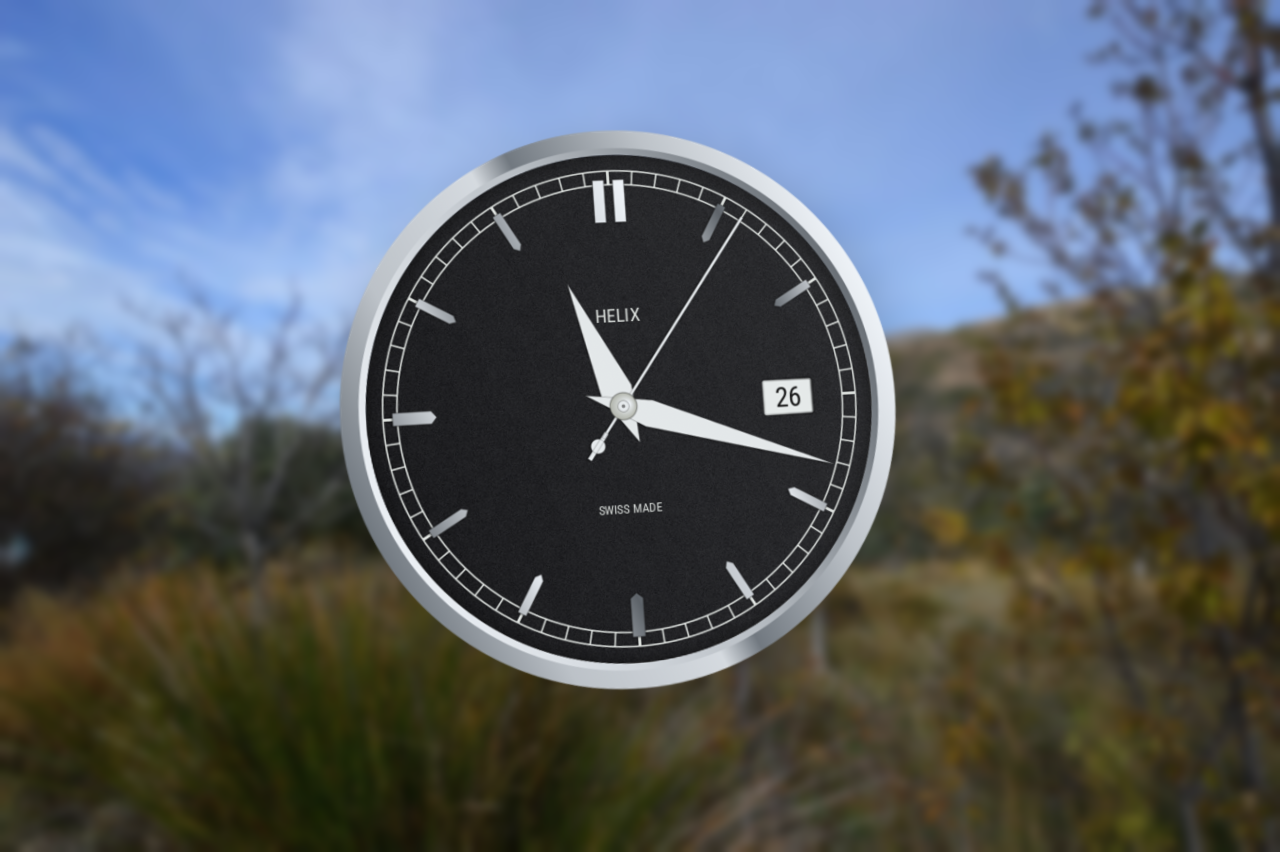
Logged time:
11h18m06s
